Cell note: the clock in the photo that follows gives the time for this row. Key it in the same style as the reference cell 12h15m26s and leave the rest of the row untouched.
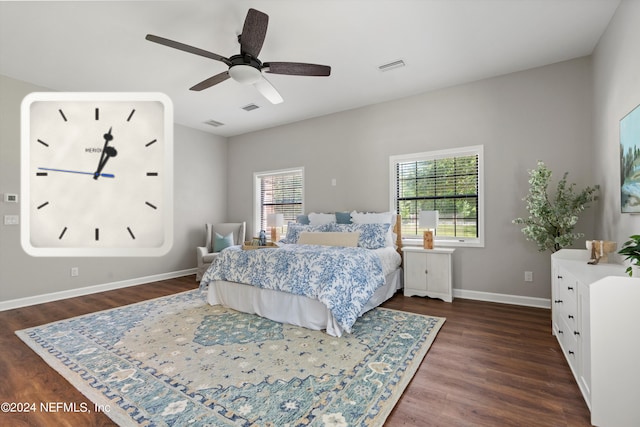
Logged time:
1h02m46s
